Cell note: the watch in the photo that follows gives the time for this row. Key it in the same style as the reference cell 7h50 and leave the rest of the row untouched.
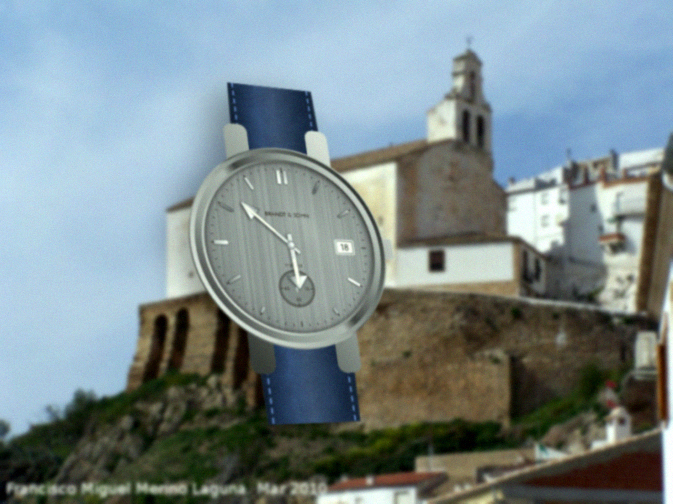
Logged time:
5h52
